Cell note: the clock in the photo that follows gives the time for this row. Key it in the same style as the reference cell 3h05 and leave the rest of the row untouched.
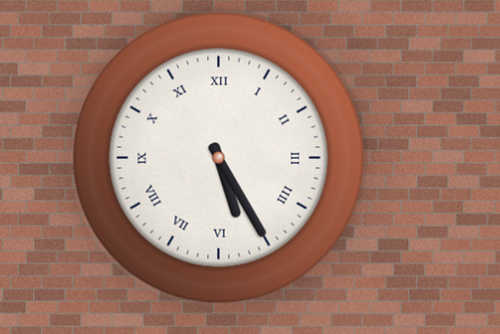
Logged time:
5h25
